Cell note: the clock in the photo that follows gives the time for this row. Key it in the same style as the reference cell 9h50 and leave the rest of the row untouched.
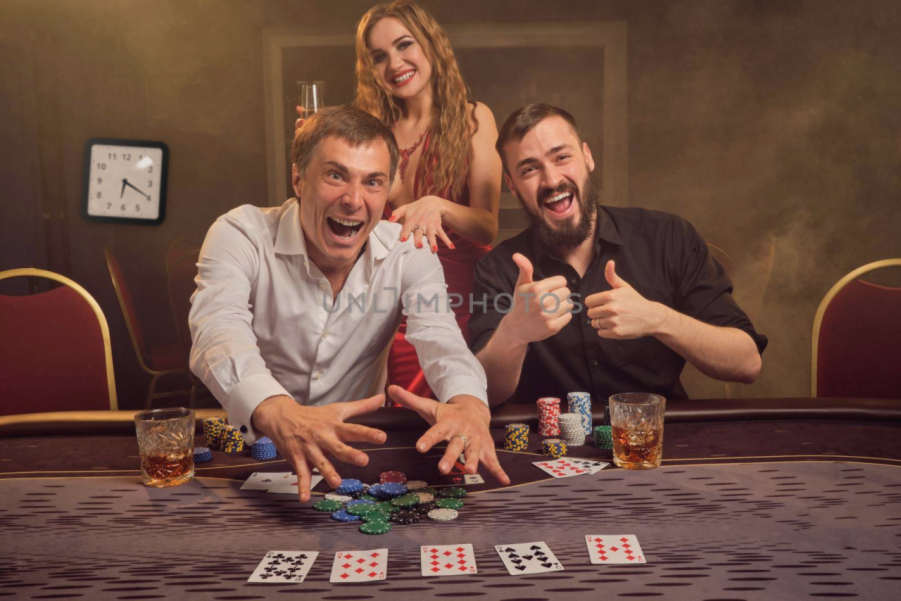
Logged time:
6h20
